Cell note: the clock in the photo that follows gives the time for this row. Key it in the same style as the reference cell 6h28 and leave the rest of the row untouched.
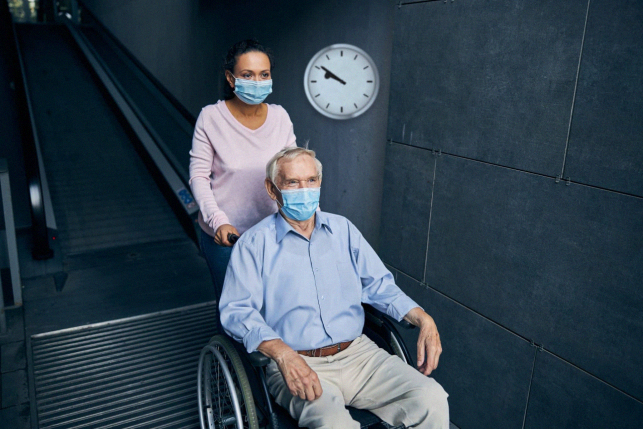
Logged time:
9h51
